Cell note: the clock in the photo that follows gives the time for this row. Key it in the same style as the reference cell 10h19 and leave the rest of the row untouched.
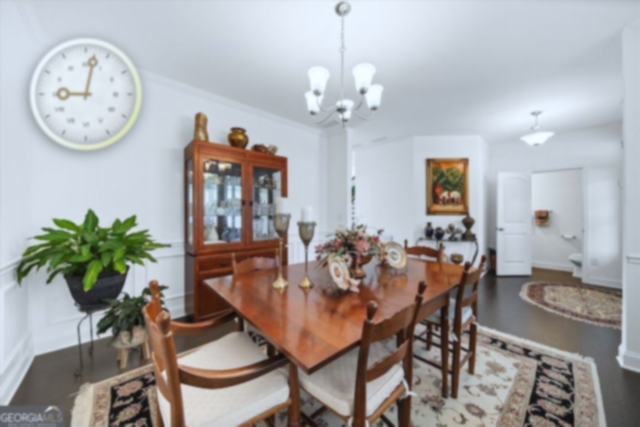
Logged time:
9h02
